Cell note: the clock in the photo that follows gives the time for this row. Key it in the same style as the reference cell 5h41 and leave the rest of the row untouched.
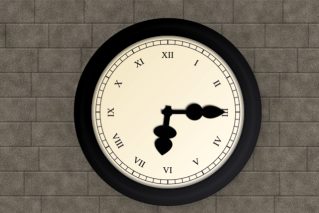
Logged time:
6h15
